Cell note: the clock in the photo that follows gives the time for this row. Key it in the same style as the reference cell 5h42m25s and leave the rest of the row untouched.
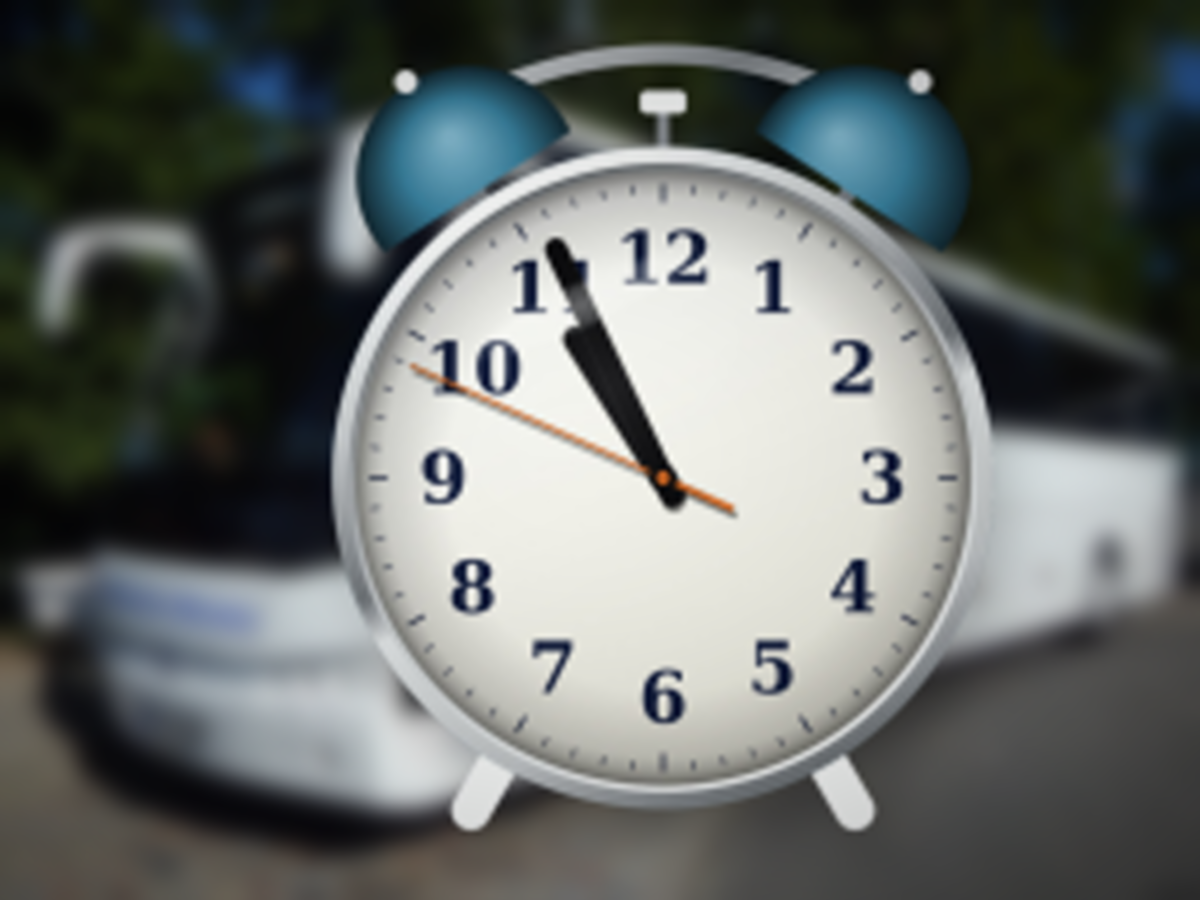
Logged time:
10h55m49s
